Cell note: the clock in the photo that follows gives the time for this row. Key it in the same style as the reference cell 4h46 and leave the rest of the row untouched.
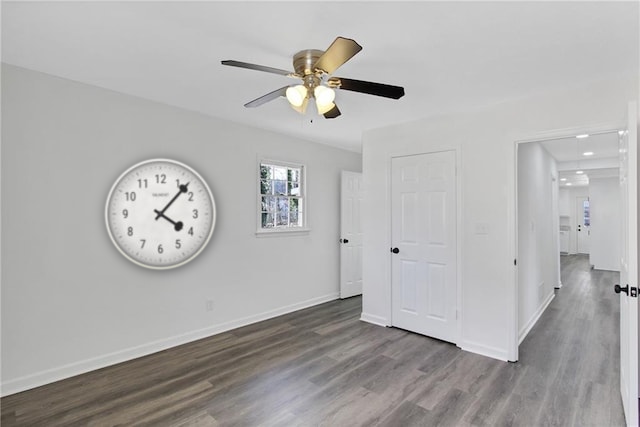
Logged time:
4h07
